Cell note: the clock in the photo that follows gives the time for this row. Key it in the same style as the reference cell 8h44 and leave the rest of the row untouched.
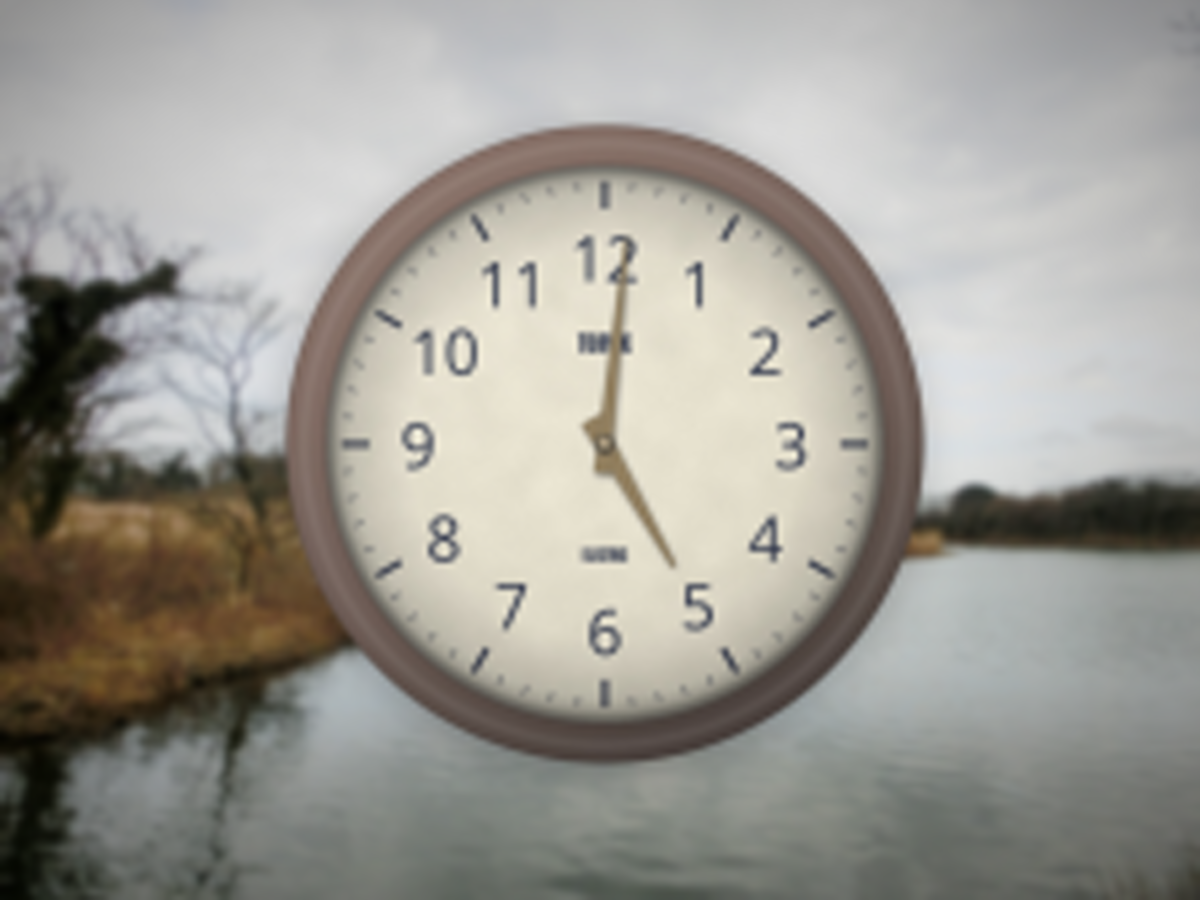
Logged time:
5h01
